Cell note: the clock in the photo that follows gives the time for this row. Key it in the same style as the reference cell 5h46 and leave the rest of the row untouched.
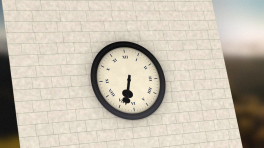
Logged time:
6h33
